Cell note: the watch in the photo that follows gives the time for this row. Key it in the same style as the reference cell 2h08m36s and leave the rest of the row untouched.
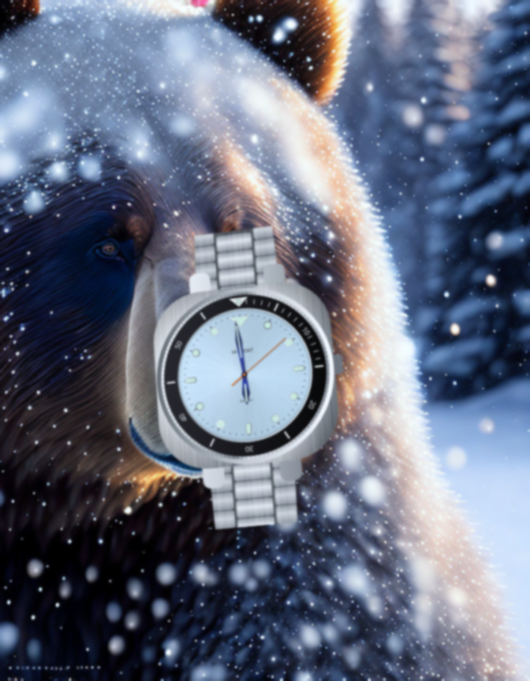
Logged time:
5h59m09s
